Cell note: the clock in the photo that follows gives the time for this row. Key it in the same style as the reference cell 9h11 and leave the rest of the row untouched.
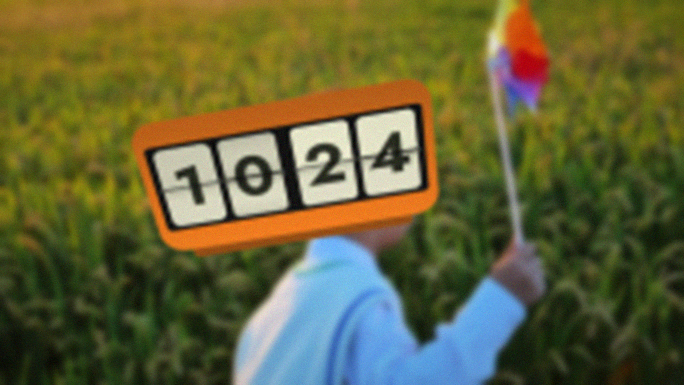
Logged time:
10h24
